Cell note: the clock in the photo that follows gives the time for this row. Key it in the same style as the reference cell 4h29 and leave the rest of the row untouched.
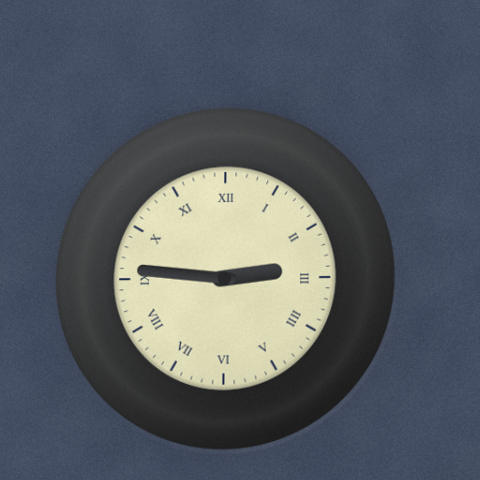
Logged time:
2h46
